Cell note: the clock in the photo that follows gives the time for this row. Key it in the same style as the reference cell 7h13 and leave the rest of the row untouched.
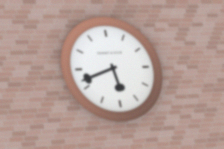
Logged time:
5h42
